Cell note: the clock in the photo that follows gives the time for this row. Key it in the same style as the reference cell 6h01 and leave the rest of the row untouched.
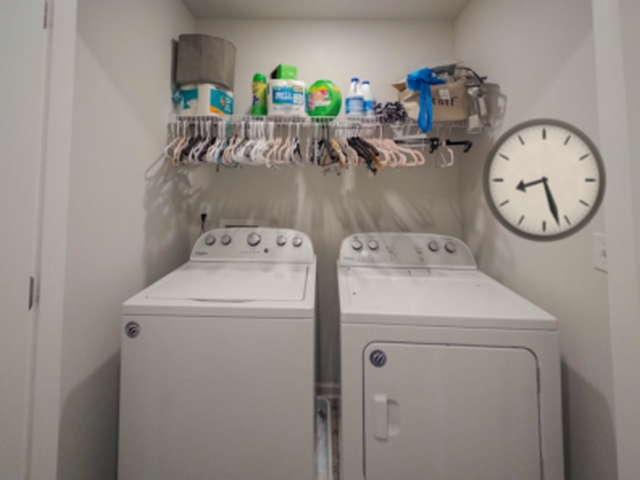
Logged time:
8h27
